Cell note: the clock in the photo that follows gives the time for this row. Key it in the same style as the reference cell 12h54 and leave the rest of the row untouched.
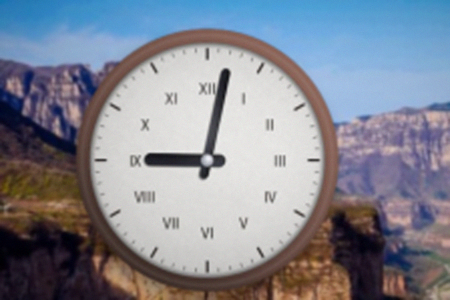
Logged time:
9h02
